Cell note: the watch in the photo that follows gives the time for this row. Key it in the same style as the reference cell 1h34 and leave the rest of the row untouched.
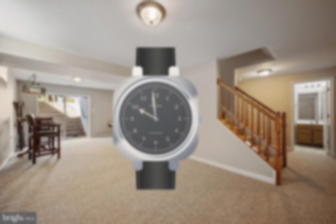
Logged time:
9h59
